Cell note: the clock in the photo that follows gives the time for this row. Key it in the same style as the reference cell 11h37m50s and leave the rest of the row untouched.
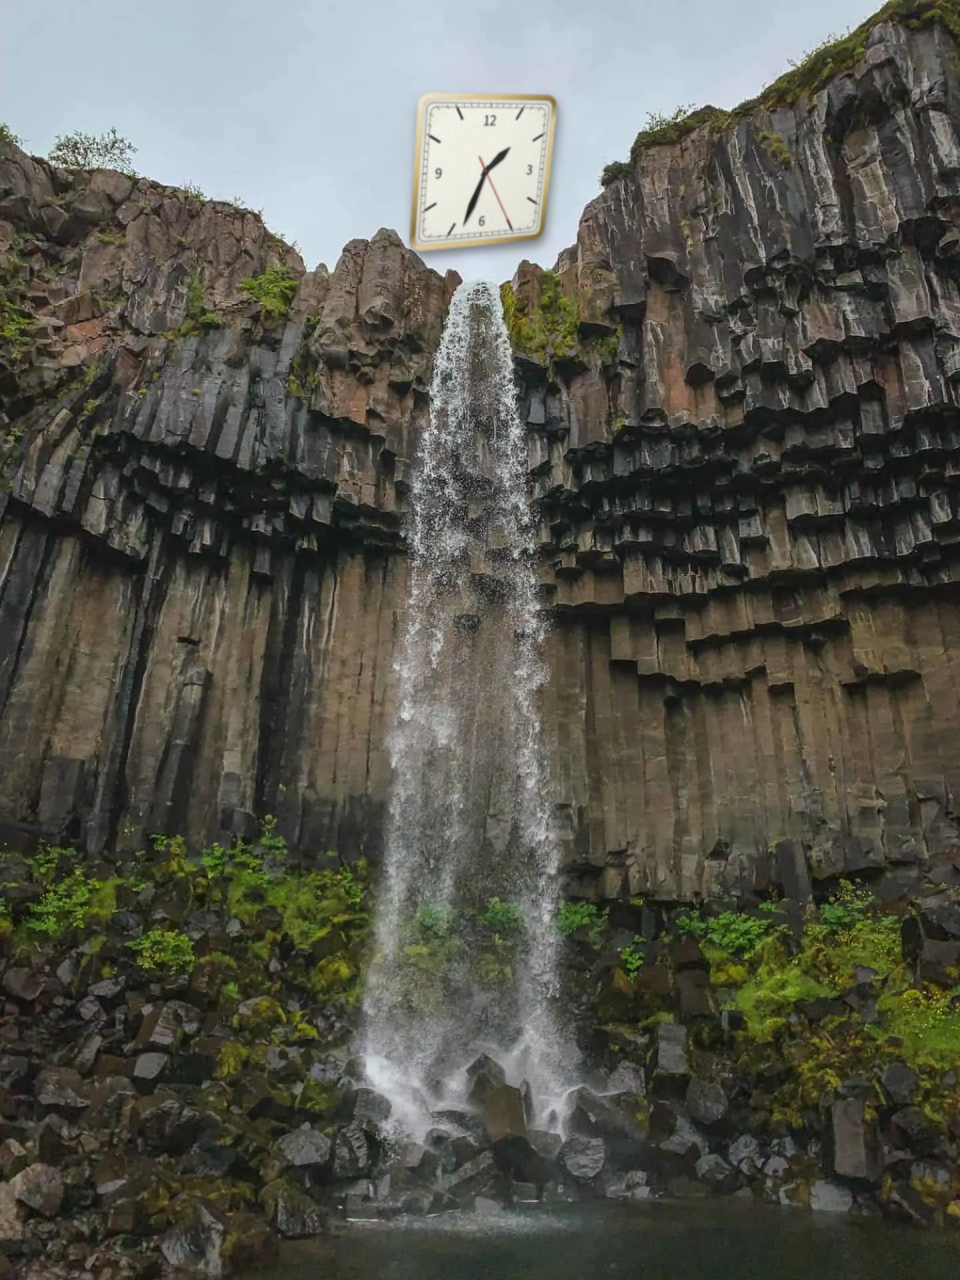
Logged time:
1h33m25s
